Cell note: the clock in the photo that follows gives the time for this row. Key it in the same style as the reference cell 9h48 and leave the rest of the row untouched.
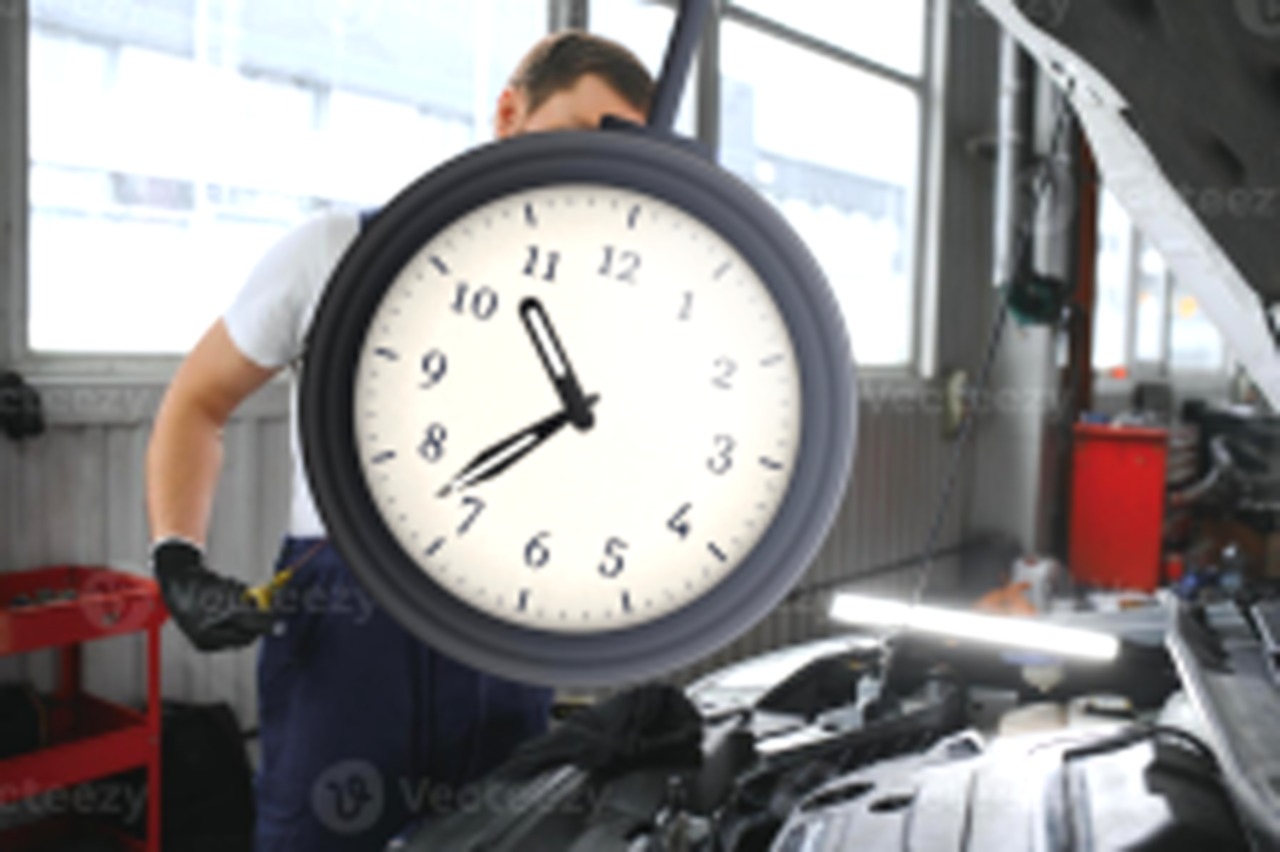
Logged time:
10h37
